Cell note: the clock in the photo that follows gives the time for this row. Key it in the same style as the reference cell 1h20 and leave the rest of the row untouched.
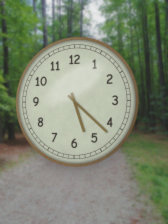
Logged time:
5h22
